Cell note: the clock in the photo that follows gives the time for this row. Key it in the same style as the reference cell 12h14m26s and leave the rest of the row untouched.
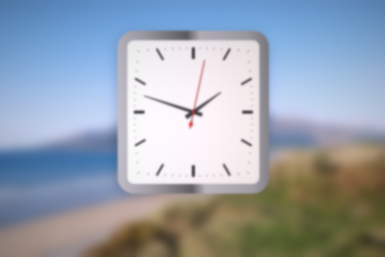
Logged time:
1h48m02s
